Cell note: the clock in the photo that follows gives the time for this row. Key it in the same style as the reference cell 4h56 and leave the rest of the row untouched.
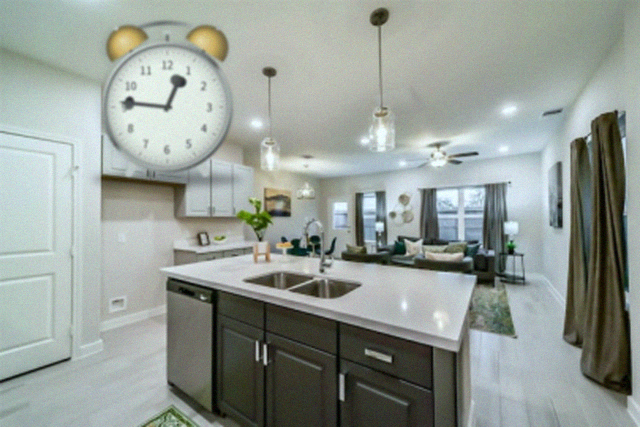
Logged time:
12h46
